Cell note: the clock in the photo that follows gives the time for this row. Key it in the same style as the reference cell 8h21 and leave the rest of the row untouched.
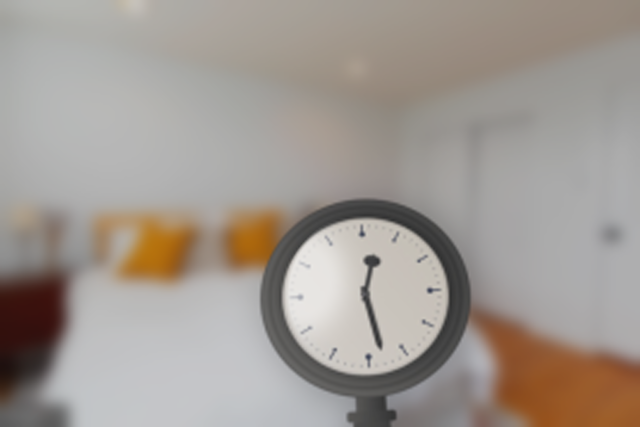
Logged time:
12h28
